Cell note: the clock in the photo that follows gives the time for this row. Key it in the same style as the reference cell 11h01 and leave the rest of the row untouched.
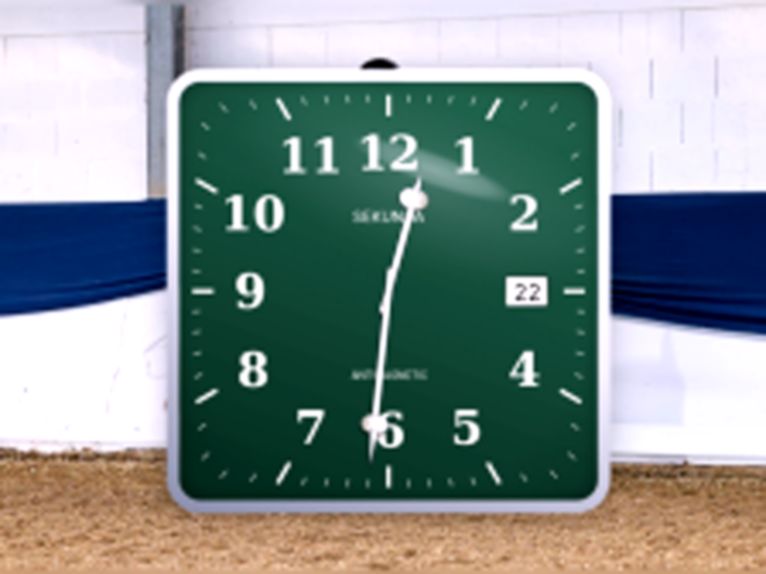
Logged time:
12h31
